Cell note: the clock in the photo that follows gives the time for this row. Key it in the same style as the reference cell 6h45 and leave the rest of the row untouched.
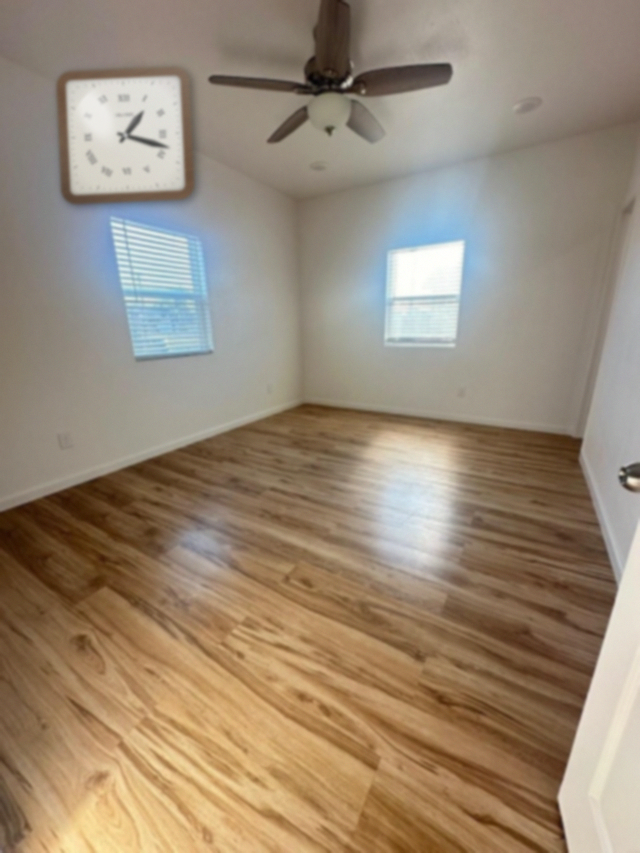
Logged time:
1h18
